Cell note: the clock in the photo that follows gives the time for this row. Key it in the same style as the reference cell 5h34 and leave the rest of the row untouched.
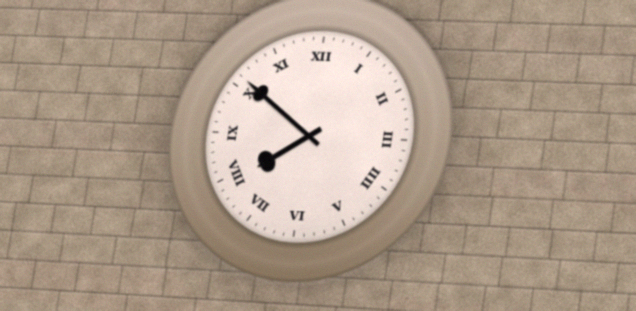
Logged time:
7h51
